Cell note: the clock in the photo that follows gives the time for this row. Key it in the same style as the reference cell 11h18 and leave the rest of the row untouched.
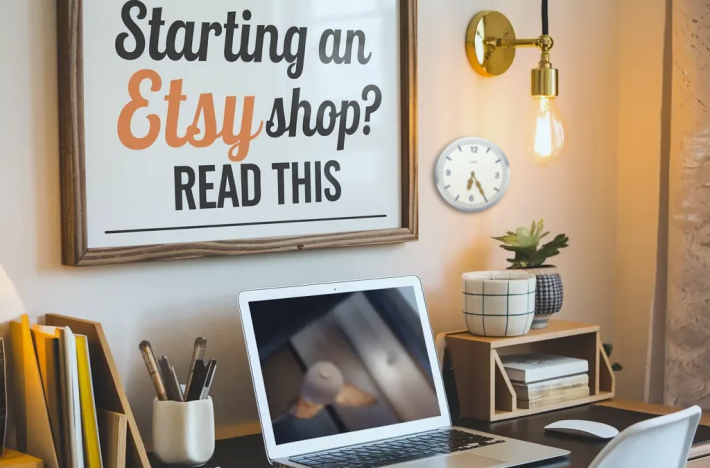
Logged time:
6h25
